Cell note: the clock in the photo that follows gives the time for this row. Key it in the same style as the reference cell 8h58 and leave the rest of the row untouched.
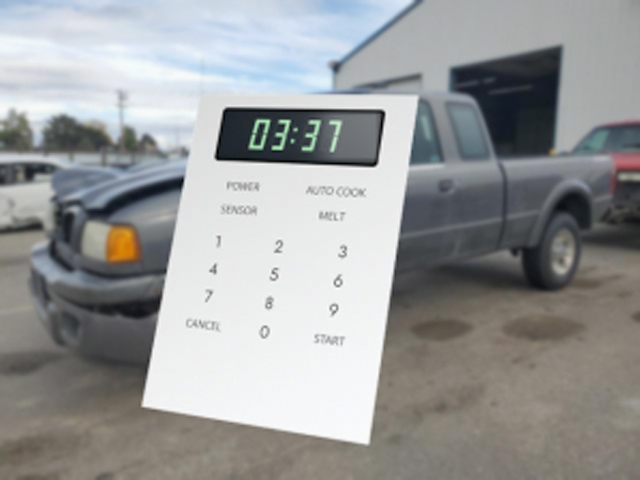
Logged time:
3h37
